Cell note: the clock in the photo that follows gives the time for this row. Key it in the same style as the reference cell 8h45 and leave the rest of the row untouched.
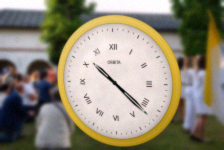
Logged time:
10h22
